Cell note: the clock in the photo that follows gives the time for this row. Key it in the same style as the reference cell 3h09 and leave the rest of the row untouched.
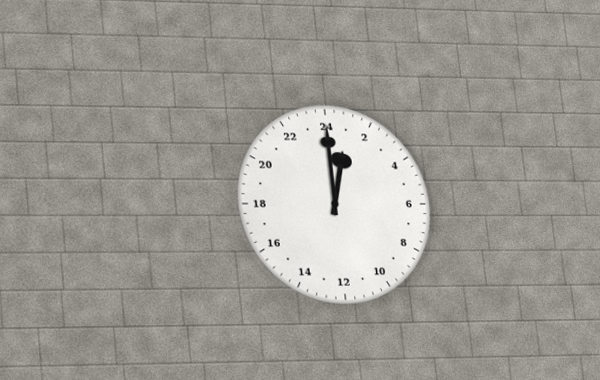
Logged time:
1h00
